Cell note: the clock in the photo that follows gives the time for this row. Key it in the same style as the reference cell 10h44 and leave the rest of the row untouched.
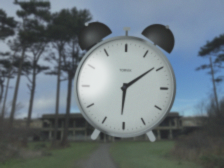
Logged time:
6h09
